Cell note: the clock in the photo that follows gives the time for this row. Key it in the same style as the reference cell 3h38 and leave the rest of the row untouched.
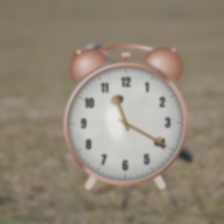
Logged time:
11h20
